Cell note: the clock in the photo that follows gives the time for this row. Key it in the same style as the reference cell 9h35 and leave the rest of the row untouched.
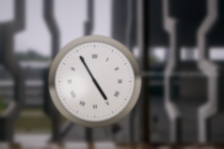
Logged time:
4h55
